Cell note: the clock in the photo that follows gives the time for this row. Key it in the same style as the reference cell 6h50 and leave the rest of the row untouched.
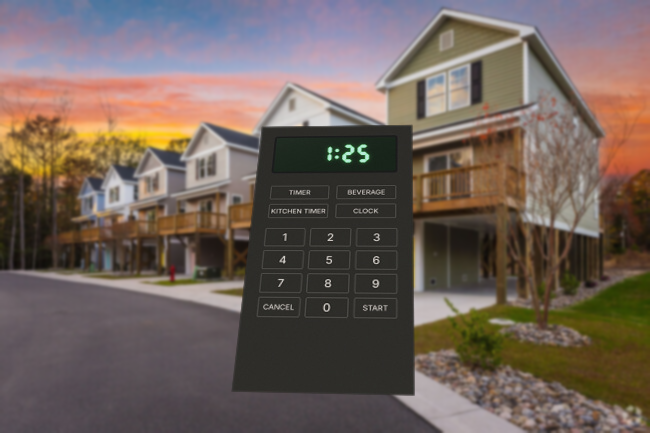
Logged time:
1h25
